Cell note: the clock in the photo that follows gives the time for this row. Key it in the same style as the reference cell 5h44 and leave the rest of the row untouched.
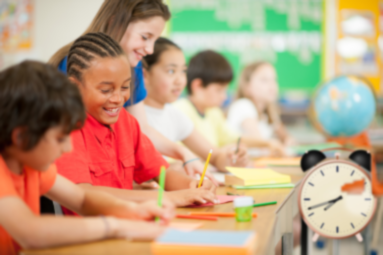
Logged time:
7h42
